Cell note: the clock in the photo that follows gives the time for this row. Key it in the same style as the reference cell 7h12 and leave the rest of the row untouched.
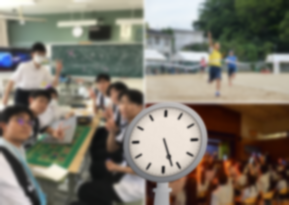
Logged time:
5h27
